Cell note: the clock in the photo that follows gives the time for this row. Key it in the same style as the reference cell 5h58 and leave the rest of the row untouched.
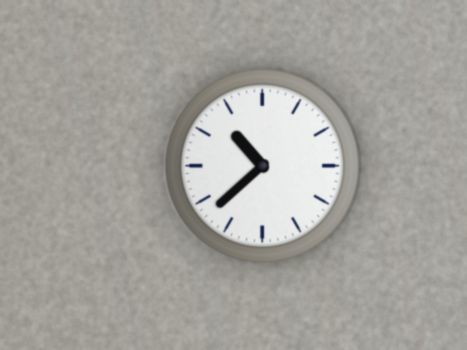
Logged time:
10h38
